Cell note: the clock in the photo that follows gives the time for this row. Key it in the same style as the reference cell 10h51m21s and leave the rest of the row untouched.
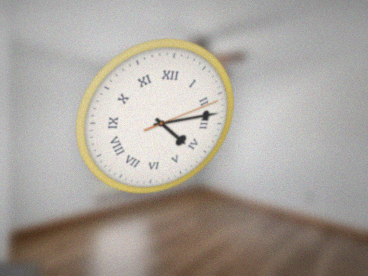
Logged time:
4h13m11s
